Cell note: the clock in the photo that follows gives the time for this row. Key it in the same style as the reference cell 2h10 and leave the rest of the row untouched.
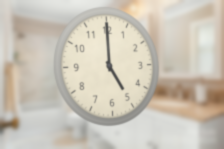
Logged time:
5h00
